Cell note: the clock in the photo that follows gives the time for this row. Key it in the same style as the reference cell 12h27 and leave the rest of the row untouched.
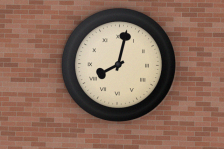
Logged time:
8h02
